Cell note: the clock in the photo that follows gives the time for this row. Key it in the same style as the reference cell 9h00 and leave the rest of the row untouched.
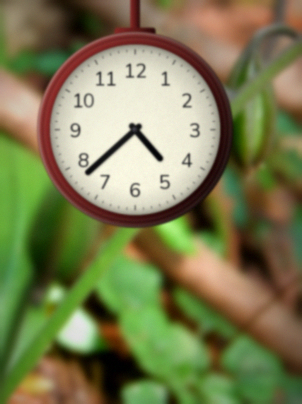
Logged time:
4h38
